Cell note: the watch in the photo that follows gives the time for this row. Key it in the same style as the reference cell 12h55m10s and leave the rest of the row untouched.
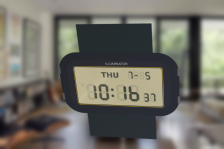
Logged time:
10h16m37s
